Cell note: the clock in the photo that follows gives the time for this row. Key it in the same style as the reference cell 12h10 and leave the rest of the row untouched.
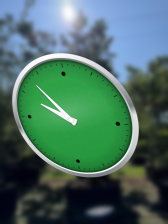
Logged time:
9h53
